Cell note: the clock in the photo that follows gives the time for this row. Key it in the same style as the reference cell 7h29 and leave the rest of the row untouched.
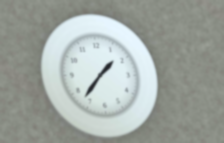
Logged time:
1h37
